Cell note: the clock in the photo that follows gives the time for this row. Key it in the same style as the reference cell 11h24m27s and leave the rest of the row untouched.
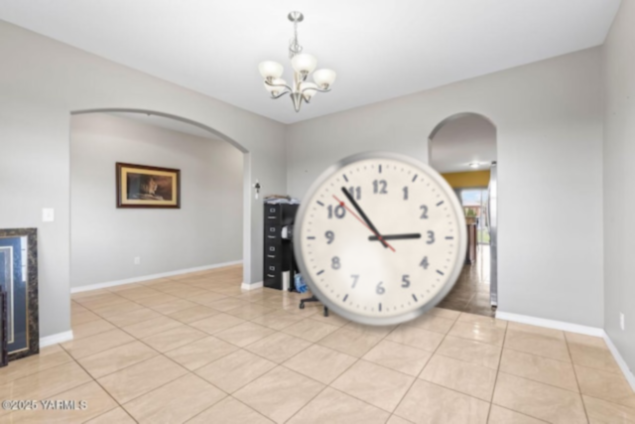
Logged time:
2h53m52s
